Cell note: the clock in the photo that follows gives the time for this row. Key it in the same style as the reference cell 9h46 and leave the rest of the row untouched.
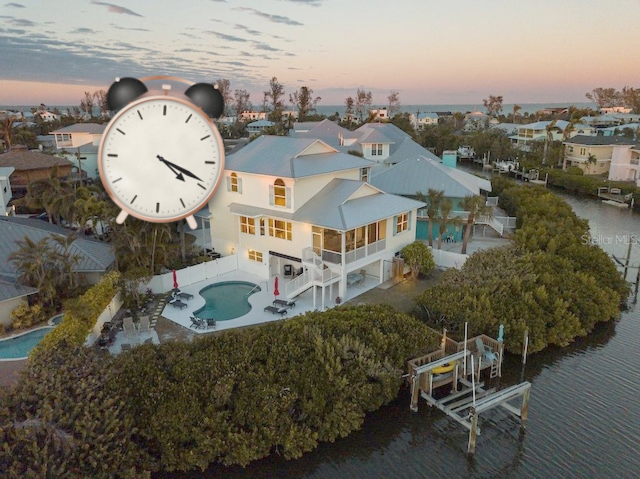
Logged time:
4h19
